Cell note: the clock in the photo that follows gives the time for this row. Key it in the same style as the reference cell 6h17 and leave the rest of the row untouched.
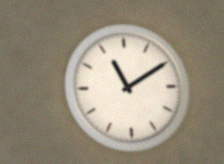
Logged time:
11h10
